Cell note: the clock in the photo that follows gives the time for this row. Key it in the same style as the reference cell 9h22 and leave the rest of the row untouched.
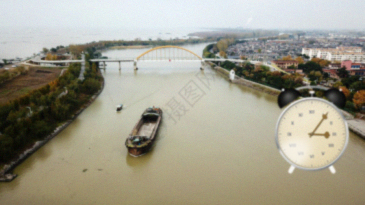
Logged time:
3h06
